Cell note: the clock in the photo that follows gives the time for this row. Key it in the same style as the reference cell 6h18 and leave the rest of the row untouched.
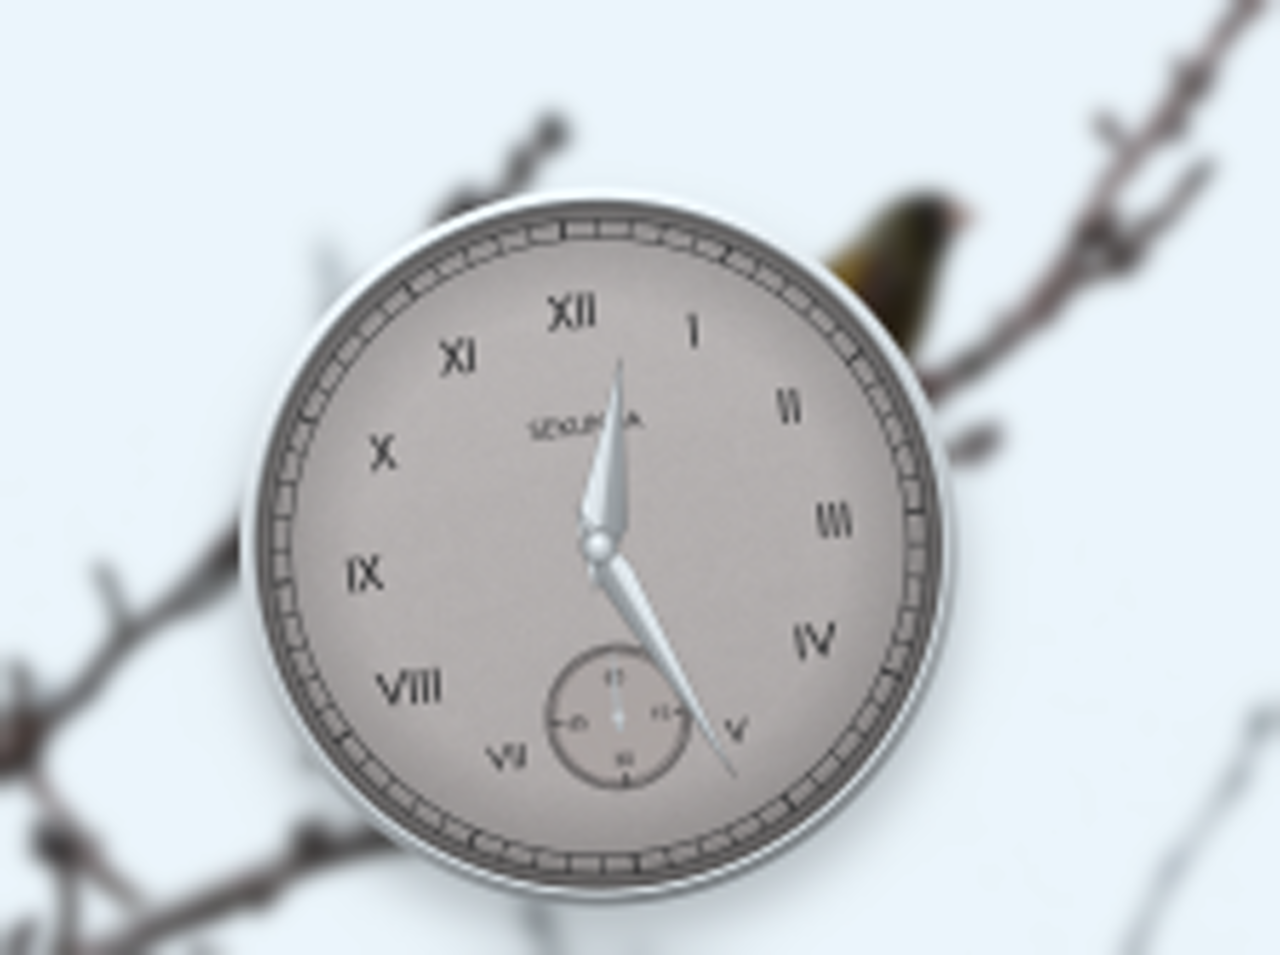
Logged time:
12h26
